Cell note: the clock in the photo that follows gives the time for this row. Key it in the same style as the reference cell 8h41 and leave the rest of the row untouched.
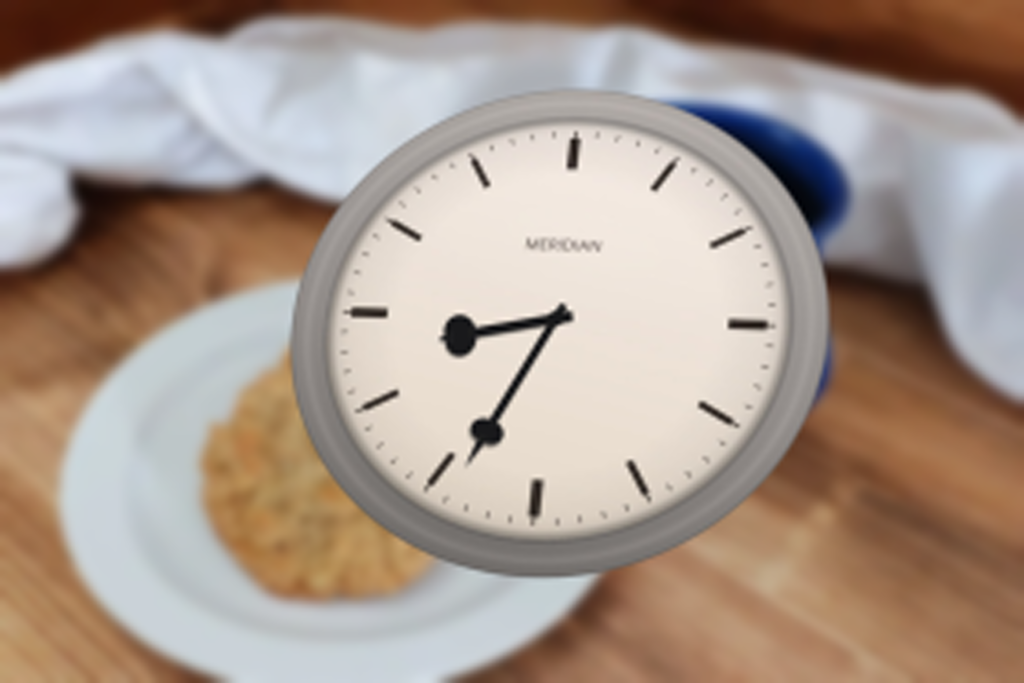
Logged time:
8h34
